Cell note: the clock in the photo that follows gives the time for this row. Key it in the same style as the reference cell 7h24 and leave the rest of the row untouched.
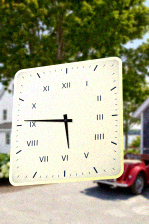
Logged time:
5h46
